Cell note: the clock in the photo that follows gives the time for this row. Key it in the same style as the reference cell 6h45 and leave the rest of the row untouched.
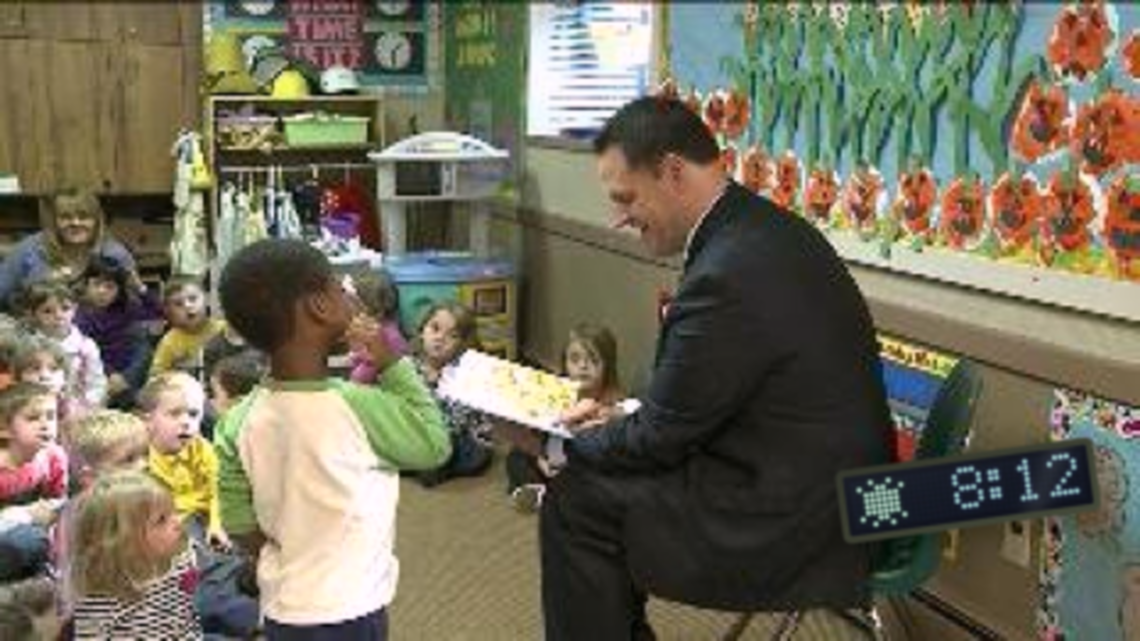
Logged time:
8h12
